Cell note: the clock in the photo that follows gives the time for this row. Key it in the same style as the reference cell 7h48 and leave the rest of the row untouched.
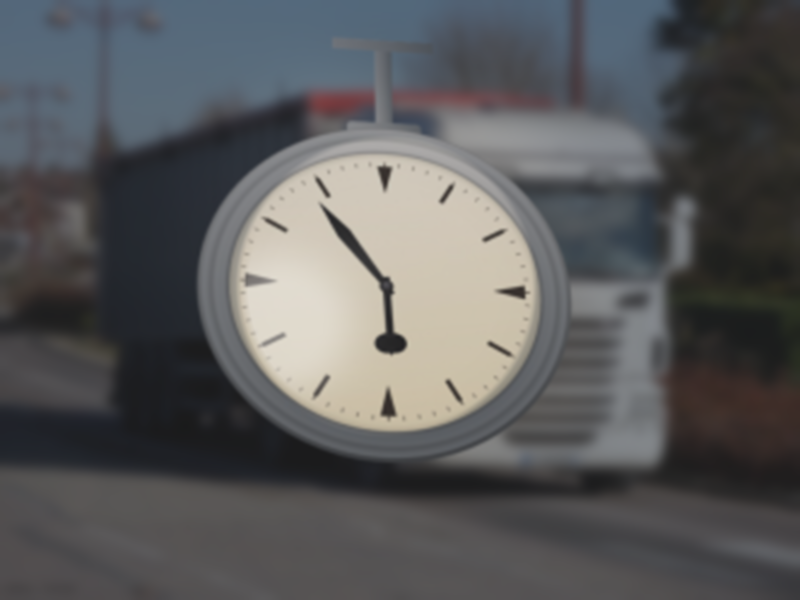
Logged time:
5h54
